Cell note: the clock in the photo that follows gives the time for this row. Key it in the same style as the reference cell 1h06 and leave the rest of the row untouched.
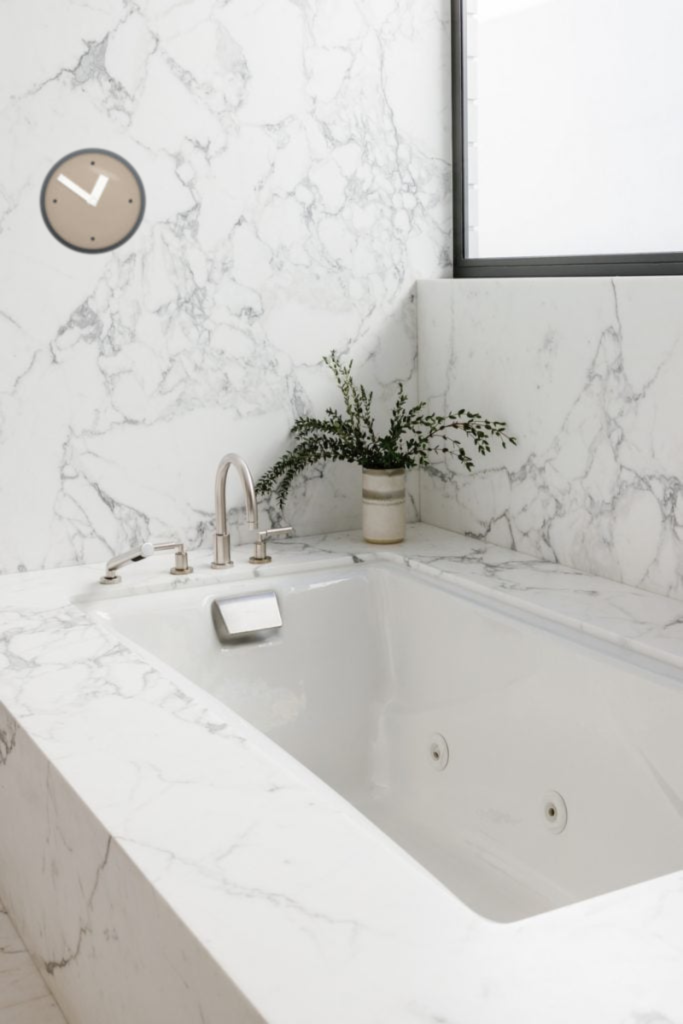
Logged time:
12h51
